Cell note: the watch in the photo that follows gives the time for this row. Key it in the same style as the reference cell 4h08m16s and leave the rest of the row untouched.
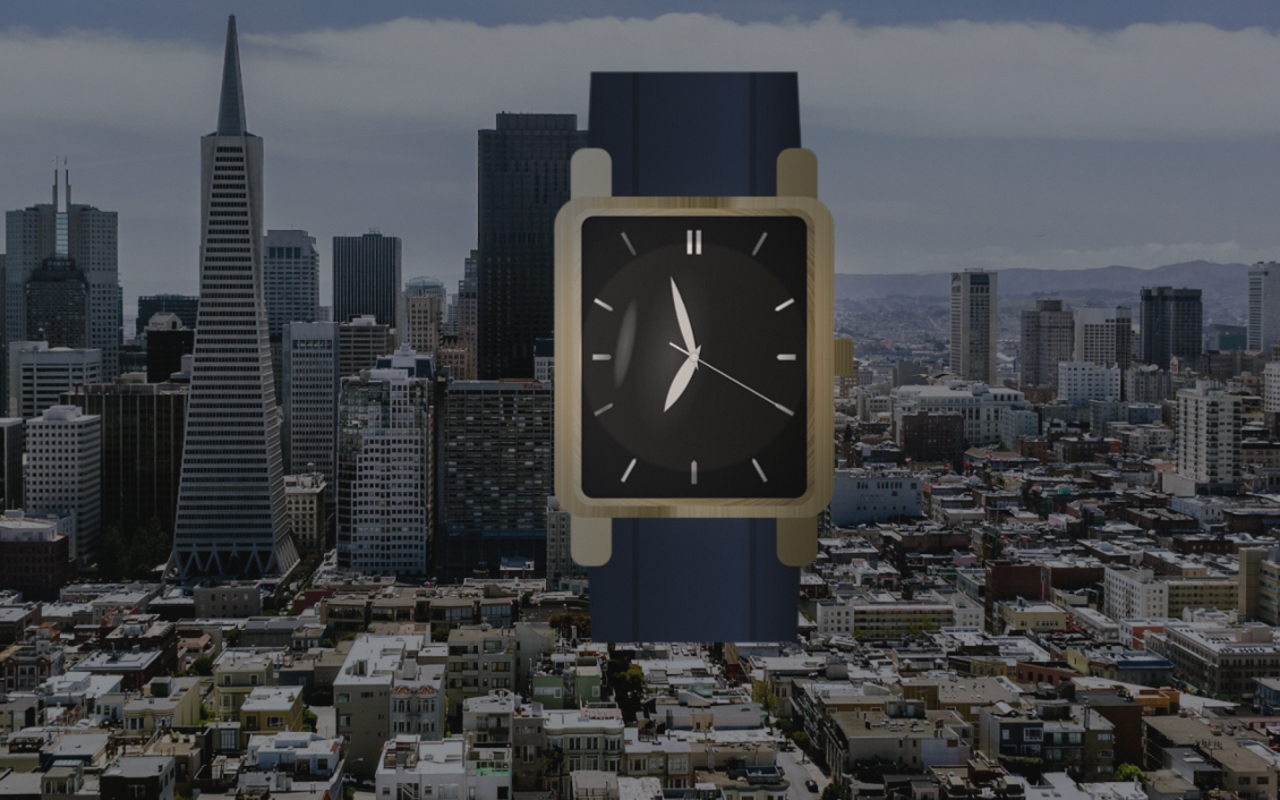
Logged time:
6h57m20s
